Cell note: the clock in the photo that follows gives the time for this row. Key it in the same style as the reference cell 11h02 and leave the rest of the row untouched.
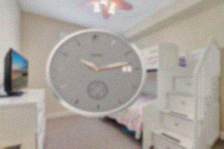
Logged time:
10h13
